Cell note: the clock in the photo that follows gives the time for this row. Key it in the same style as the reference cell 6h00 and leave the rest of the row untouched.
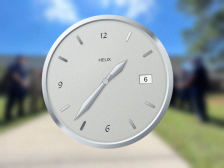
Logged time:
1h37
